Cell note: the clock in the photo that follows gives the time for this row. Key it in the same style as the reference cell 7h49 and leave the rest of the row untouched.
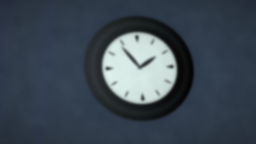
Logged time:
1h54
